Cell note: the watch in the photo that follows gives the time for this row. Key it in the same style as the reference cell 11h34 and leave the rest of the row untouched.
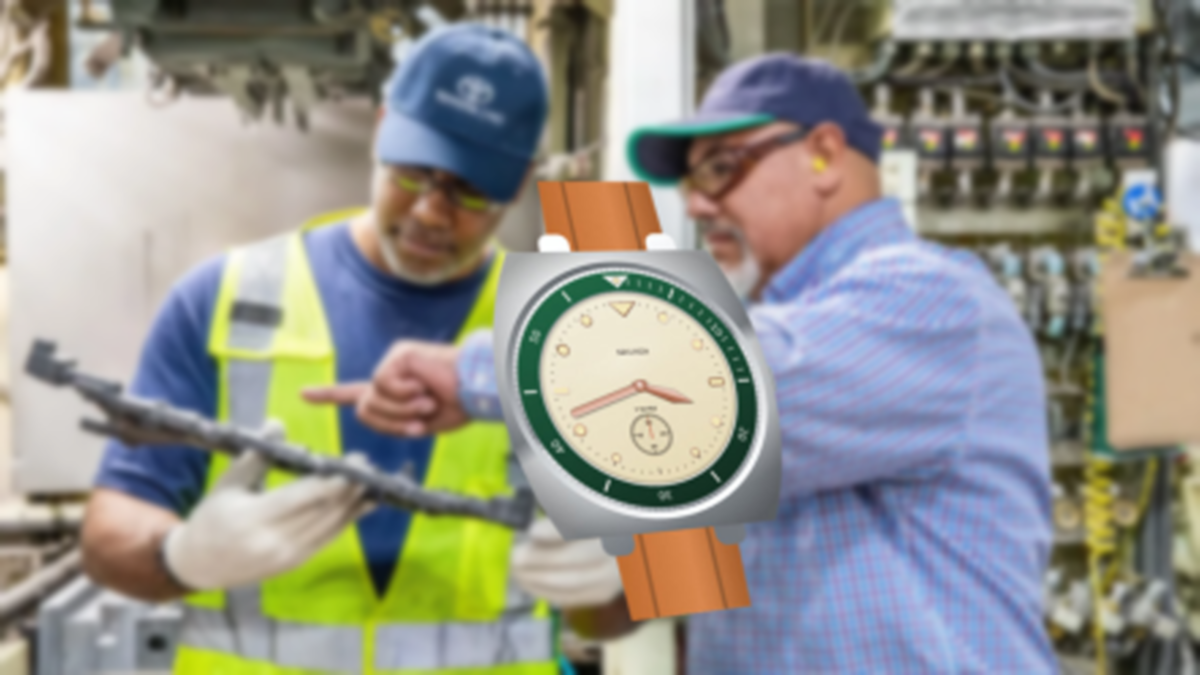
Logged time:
3h42
